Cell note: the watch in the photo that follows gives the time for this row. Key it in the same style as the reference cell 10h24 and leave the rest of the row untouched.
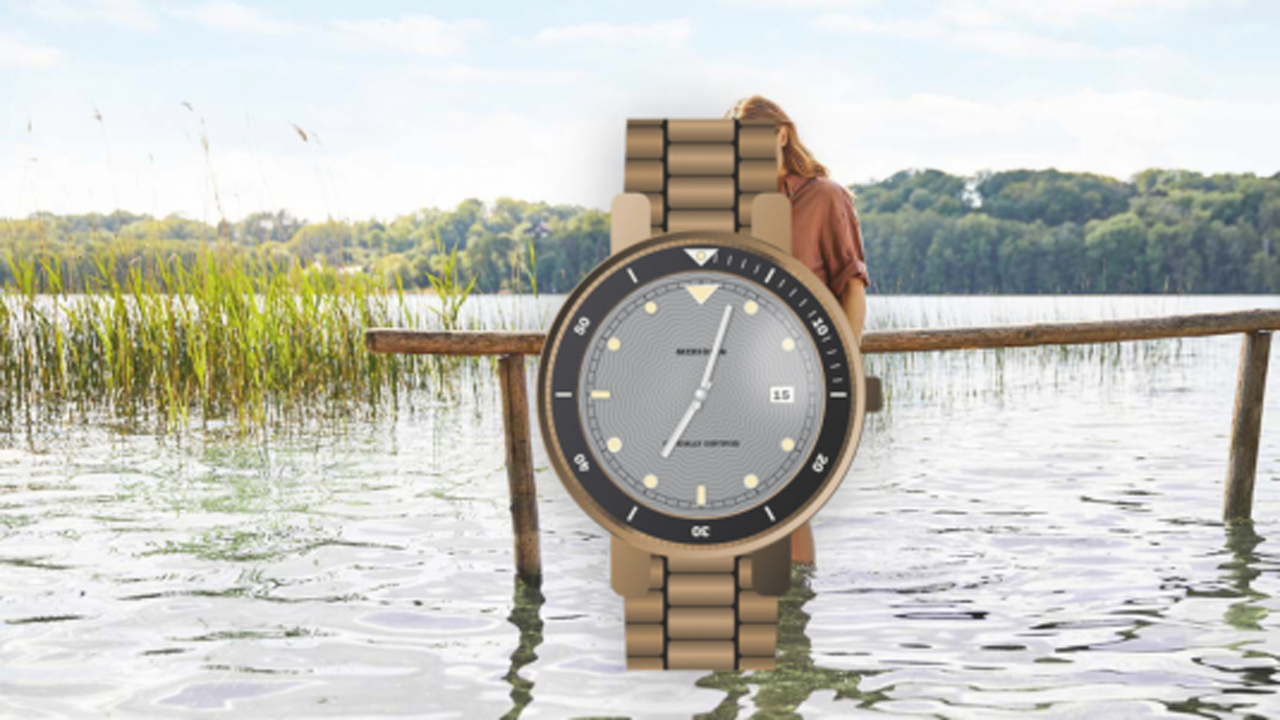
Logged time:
7h03
